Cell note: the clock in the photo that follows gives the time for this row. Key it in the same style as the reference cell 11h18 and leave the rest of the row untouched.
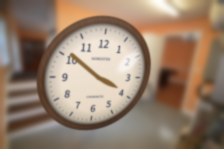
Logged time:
3h51
